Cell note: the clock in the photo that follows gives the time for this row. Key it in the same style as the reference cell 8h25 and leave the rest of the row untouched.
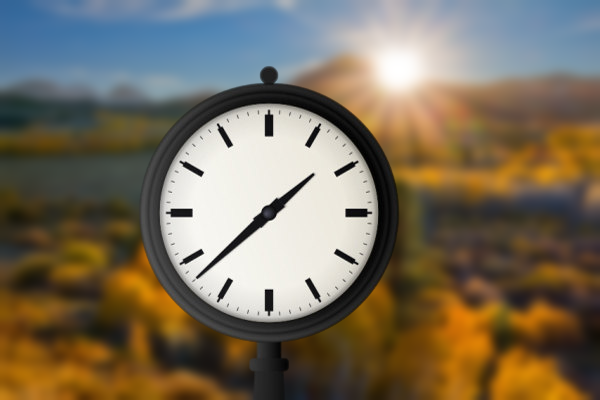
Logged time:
1h38
